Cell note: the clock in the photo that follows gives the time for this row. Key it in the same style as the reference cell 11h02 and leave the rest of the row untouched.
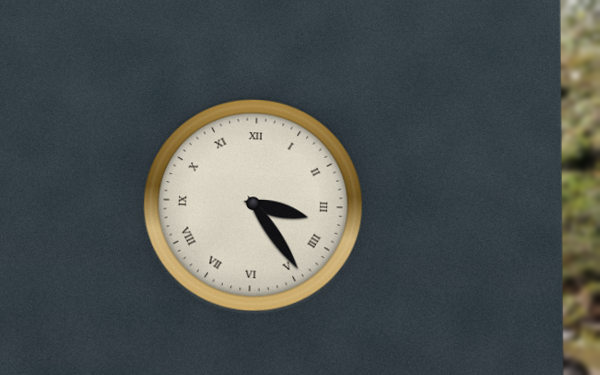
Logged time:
3h24
